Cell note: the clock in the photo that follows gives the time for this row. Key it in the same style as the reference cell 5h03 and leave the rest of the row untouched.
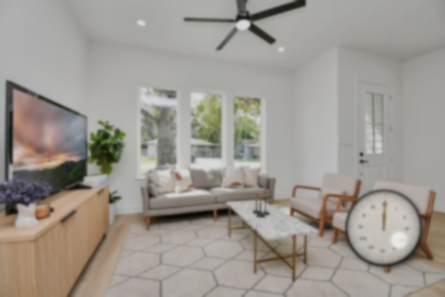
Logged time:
12h00
